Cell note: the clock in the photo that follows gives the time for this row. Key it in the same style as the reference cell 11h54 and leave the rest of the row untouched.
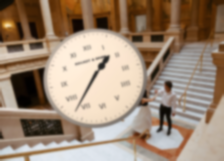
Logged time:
1h37
